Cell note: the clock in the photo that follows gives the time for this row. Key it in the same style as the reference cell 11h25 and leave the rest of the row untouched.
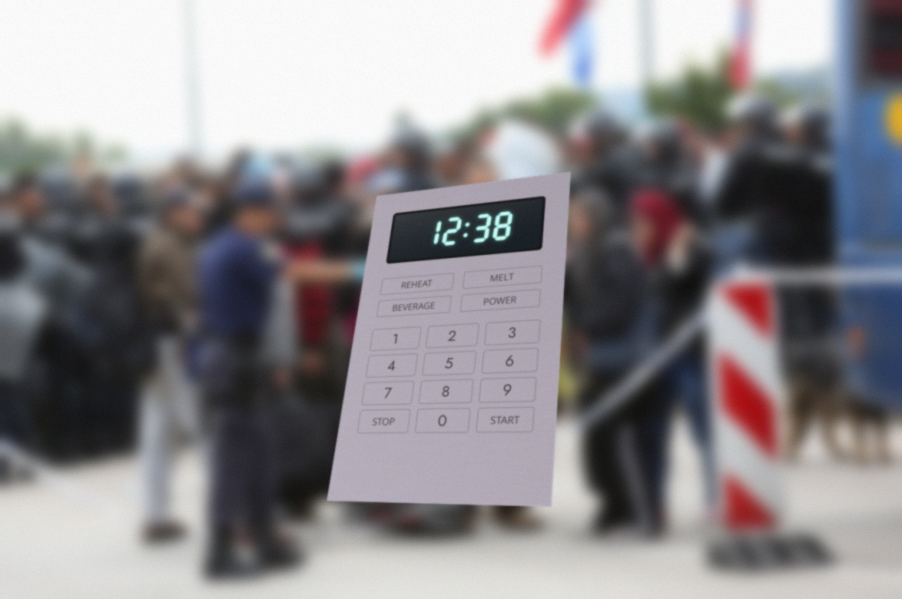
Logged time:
12h38
